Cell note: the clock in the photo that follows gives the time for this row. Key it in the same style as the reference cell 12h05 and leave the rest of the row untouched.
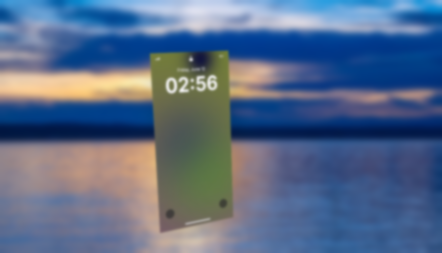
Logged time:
2h56
